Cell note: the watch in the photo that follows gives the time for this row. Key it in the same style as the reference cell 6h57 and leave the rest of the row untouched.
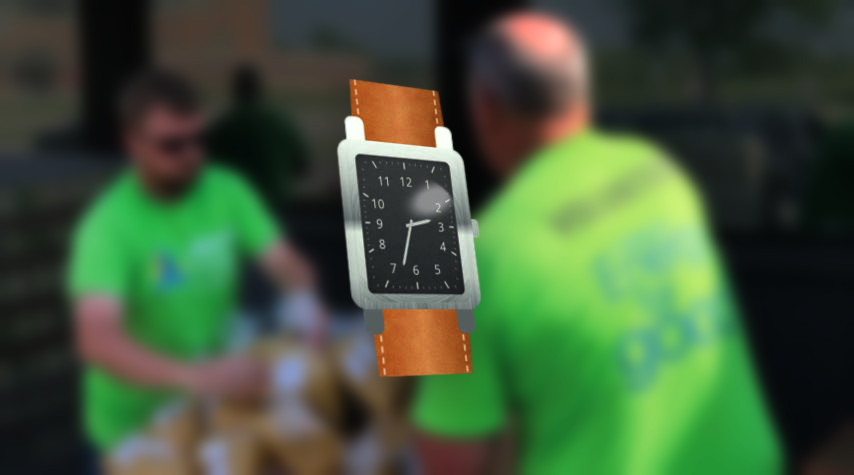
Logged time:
2h33
